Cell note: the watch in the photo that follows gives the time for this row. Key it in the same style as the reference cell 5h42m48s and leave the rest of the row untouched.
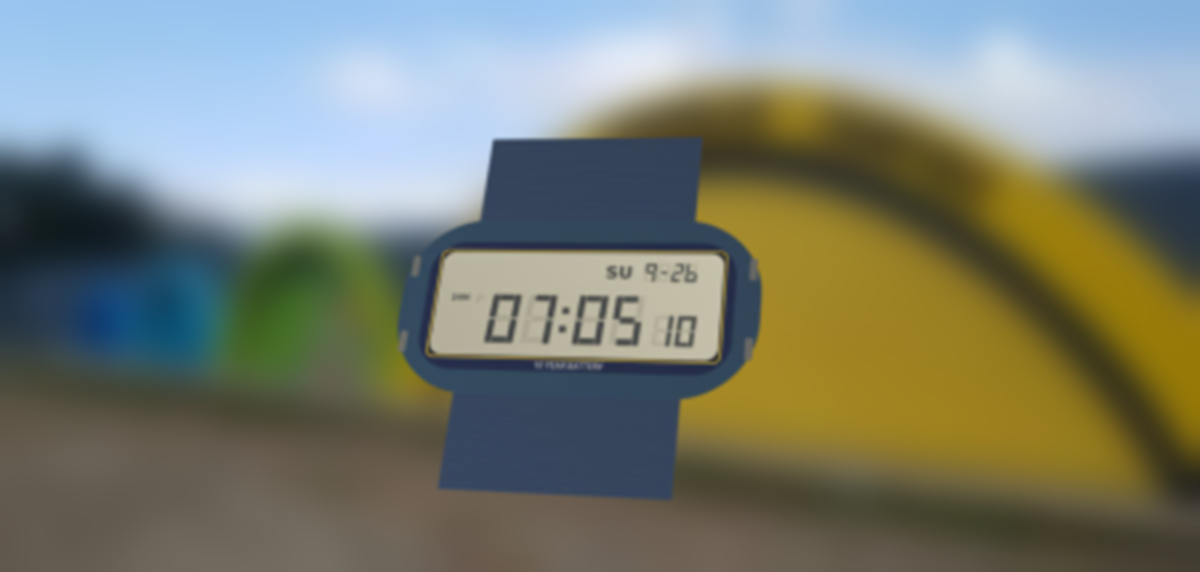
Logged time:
7h05m10s
